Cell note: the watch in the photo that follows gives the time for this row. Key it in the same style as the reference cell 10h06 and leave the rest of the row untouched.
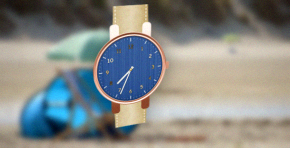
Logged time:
7h34
